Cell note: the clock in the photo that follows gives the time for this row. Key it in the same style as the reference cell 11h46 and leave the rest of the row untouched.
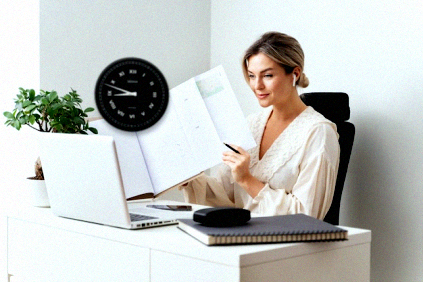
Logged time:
8h48
